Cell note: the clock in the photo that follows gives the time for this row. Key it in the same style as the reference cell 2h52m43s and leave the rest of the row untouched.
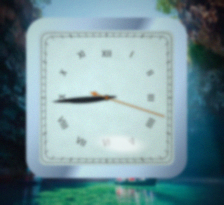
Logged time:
8h44m18s
